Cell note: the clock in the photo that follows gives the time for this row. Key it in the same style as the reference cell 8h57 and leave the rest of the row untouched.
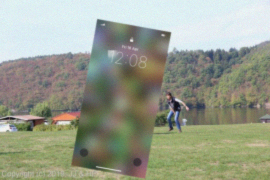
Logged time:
12h08
